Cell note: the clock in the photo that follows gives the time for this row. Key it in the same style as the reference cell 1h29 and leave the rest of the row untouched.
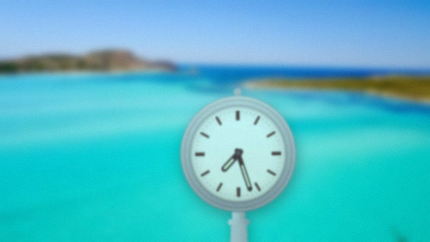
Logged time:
7h27
